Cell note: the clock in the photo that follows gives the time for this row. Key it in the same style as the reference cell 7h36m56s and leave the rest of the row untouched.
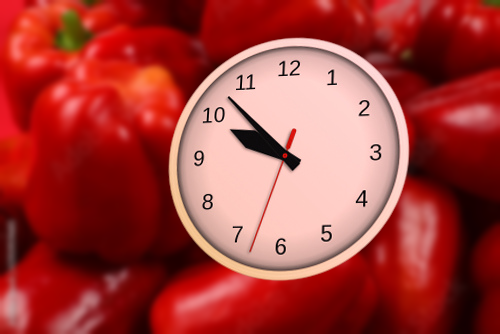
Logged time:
9h52m33s
